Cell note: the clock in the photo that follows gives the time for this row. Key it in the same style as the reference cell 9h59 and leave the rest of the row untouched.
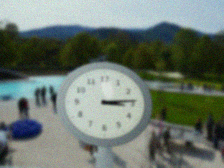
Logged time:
3h14
